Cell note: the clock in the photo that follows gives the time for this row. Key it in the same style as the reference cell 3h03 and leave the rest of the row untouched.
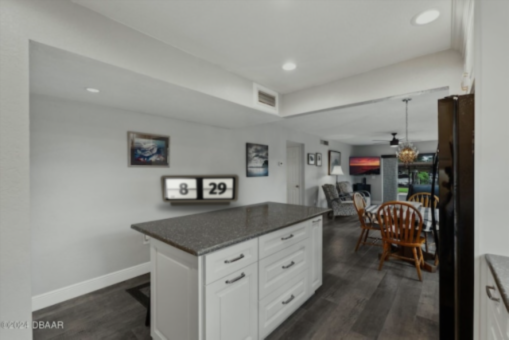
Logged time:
8h29
